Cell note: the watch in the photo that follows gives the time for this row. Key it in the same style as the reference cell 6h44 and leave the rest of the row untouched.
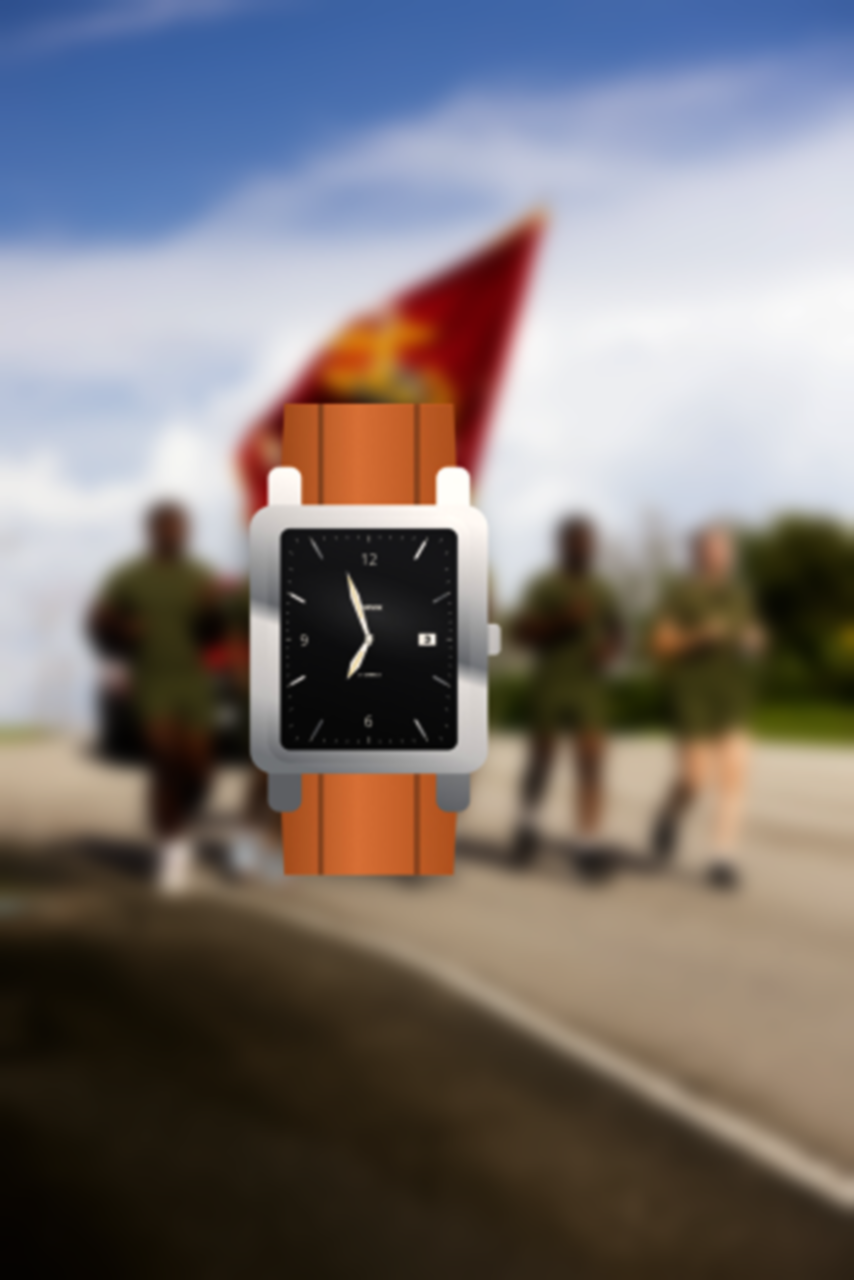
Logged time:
6h57
